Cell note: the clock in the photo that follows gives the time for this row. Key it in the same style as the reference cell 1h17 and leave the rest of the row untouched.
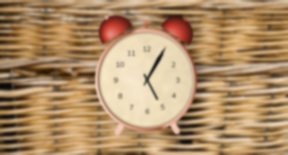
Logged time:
5h05
